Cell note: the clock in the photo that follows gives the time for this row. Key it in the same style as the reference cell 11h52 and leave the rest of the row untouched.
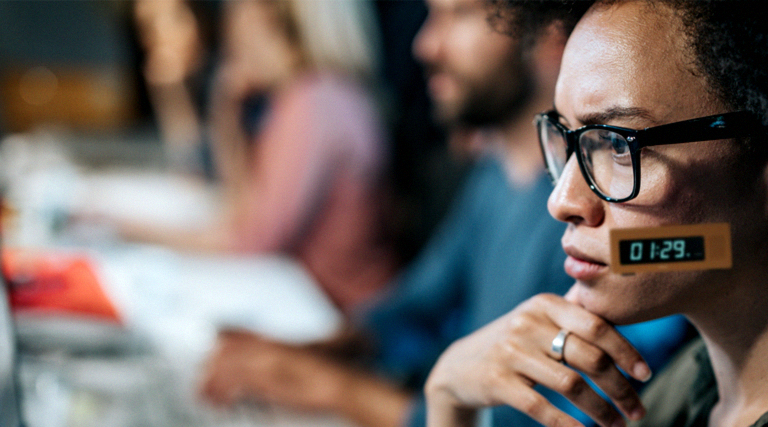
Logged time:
1h29
